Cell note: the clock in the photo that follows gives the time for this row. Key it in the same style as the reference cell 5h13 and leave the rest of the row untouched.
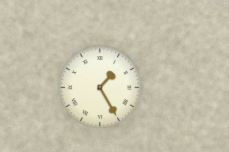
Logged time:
1h25
